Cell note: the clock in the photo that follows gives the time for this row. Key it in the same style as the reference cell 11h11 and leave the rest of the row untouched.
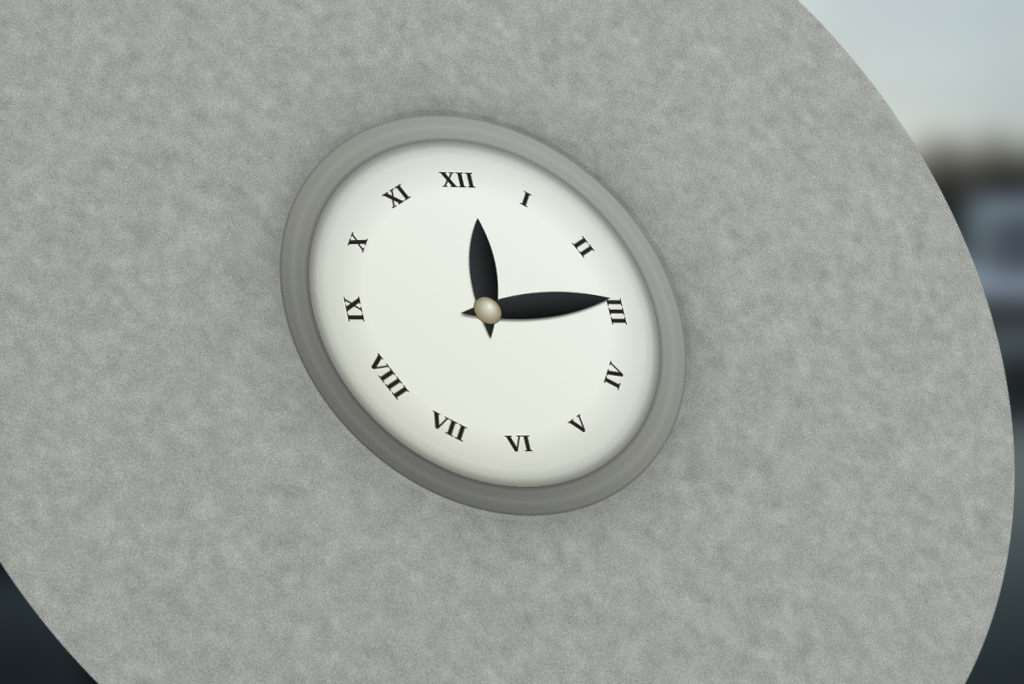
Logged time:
12h14
